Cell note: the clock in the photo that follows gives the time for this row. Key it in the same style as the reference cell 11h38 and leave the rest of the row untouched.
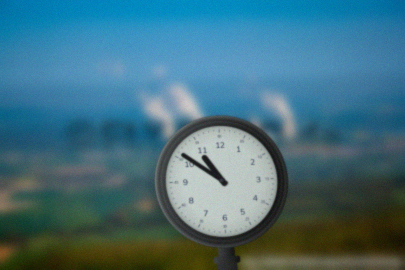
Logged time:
10h51
